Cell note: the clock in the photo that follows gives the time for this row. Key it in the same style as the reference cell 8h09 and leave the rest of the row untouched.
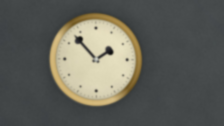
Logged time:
1h53
